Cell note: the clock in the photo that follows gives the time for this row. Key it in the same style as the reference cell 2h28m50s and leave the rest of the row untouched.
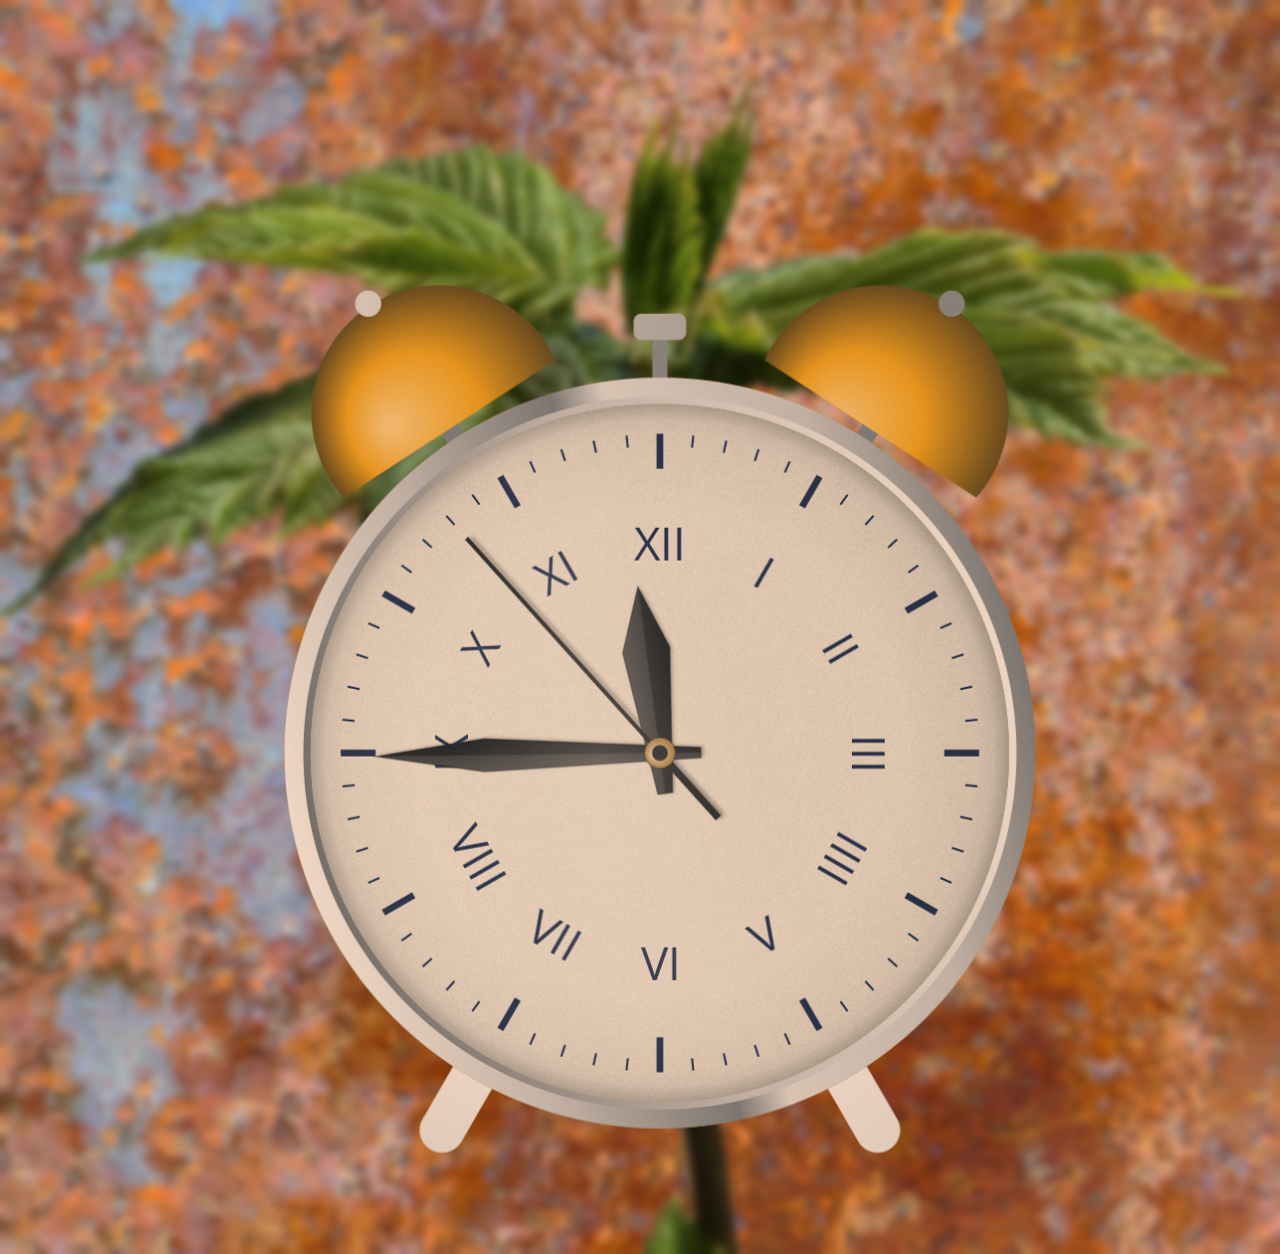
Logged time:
11h44m53s
